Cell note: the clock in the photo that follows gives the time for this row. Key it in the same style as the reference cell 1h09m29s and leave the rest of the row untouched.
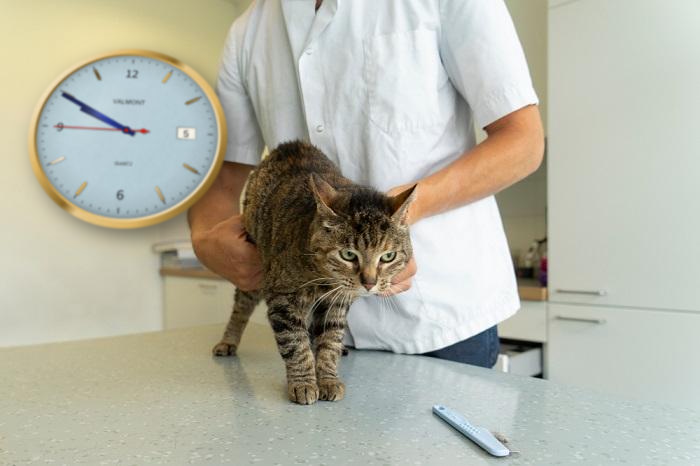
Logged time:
9h49m45s
